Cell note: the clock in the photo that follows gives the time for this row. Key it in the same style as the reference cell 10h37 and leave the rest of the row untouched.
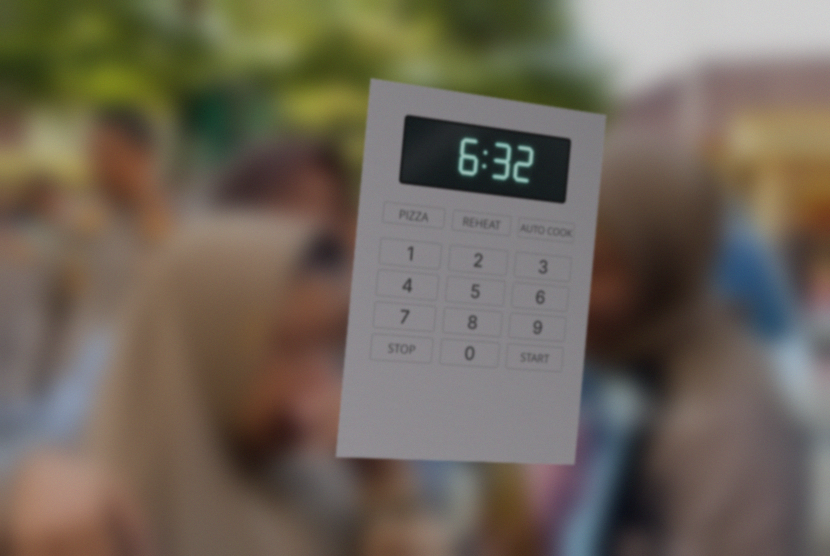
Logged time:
6h32
